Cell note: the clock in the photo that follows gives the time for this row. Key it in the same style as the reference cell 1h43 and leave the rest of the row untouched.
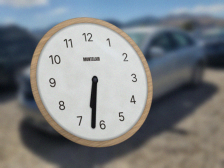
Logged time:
6h32
